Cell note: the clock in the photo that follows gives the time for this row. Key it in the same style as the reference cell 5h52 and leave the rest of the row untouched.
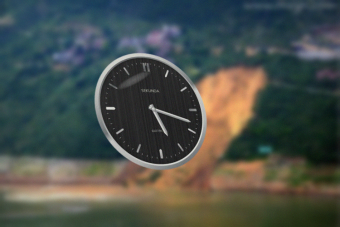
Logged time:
5h18
